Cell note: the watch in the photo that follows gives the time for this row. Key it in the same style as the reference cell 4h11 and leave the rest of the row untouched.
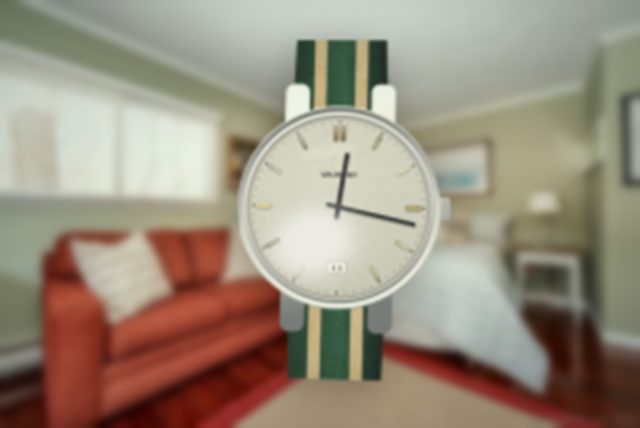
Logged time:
12h17
